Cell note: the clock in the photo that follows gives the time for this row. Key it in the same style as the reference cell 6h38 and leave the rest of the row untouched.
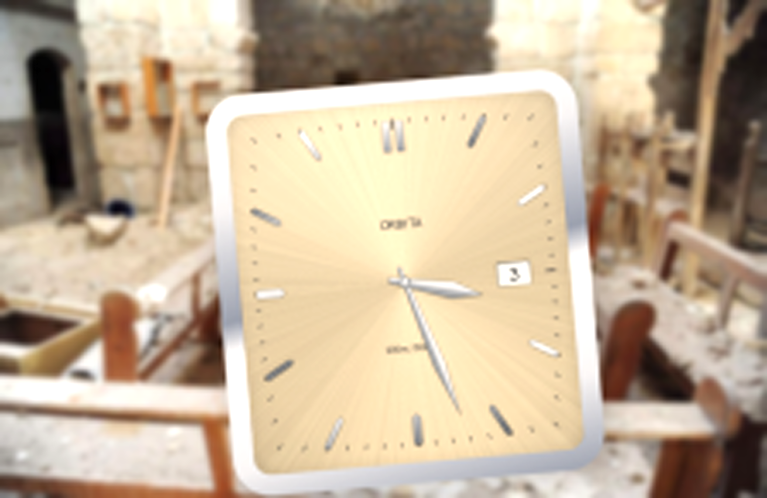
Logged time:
3h27
